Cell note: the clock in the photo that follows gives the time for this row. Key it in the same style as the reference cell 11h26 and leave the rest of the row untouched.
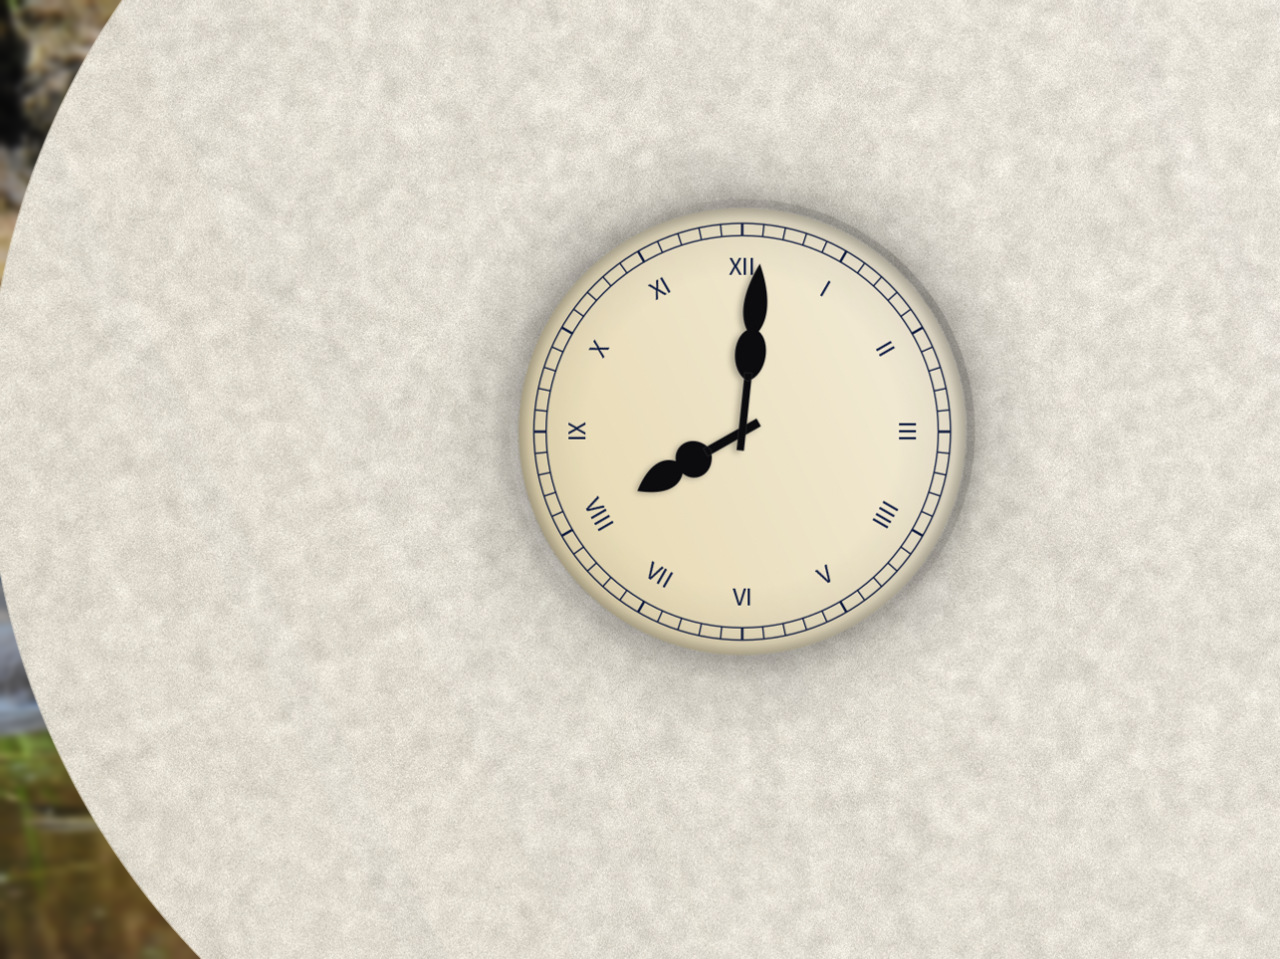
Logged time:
8h01
